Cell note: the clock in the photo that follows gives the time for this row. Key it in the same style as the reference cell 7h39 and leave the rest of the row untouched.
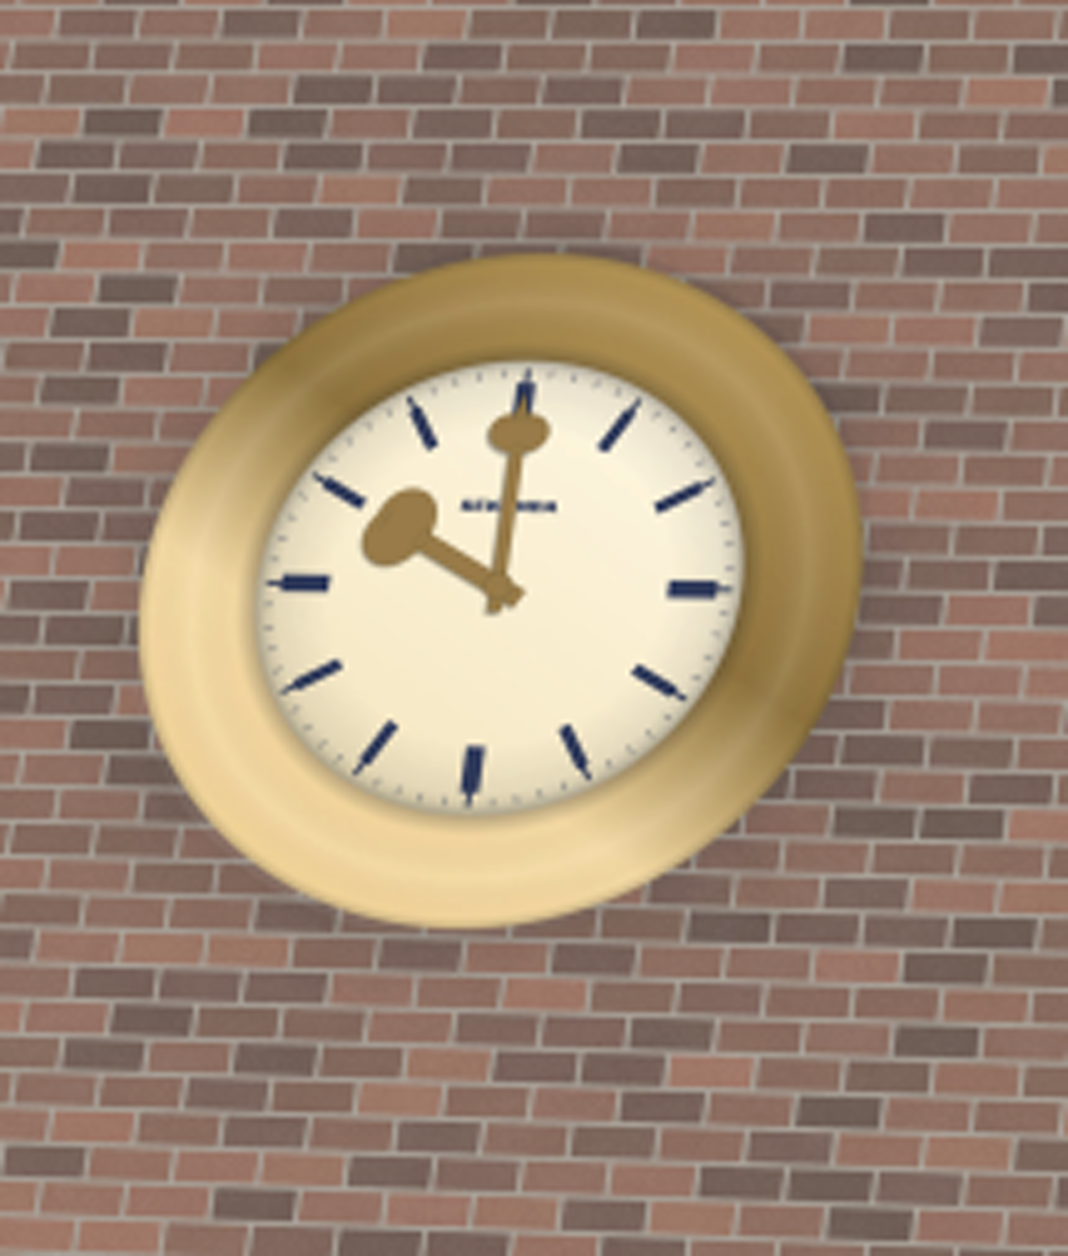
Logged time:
10h00
